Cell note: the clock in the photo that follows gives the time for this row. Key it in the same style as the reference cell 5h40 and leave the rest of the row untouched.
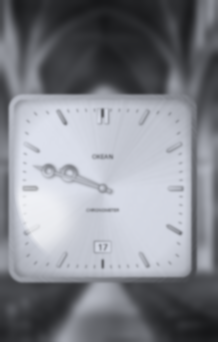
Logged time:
9h48
